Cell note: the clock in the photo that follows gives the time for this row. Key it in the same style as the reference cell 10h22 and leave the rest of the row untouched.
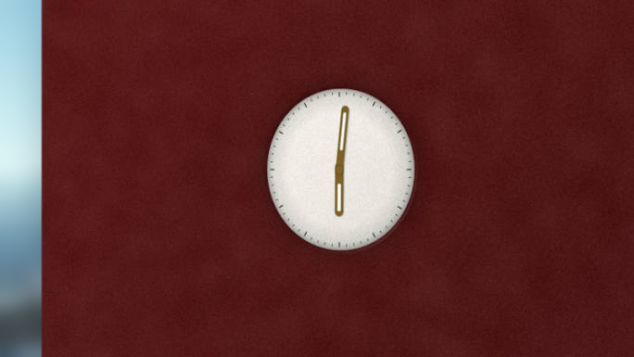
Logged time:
6h01
